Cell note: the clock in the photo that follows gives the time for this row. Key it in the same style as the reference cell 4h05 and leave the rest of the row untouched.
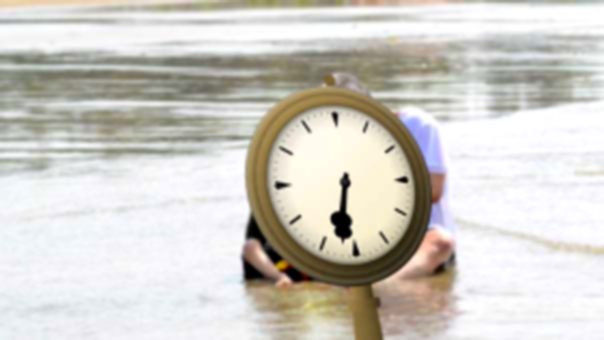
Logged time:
6h32
